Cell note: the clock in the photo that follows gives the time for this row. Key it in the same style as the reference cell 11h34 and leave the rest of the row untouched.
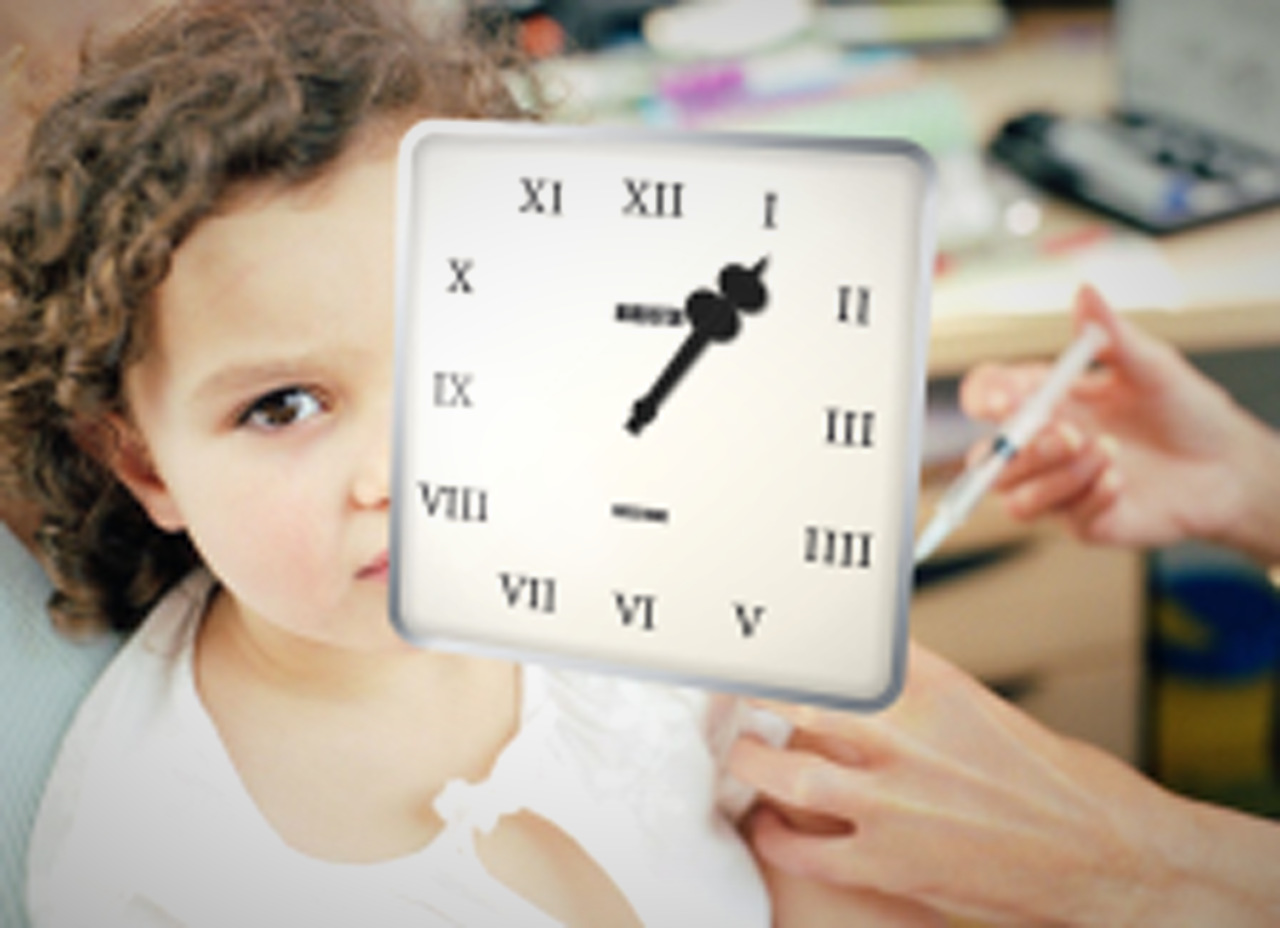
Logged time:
1h06
